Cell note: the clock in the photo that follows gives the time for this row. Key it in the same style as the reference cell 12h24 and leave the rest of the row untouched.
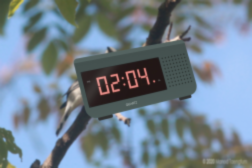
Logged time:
2h04
